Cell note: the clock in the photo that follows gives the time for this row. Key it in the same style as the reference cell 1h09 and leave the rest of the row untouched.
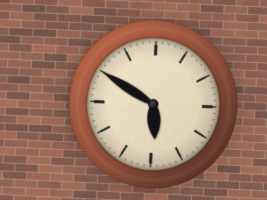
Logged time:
5h50
